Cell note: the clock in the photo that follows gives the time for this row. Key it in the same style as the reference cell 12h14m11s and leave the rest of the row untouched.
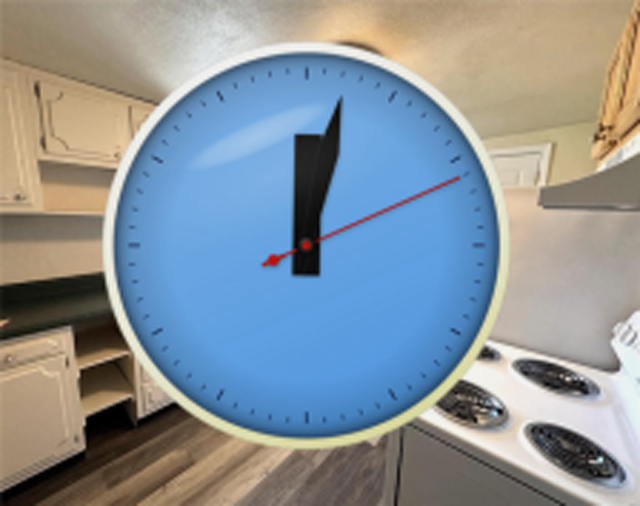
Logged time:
12h02m11s
